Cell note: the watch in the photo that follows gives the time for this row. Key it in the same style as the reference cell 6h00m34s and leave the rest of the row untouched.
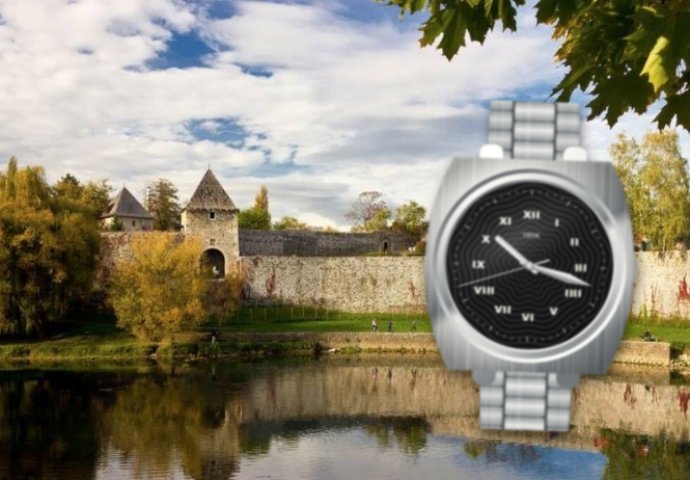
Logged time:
10h17m42s
